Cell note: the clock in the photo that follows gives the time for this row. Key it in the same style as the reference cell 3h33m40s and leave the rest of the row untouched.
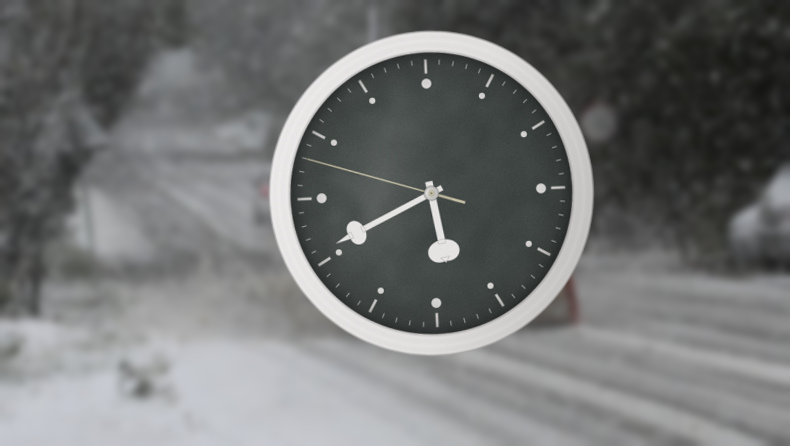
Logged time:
5h40m48s
